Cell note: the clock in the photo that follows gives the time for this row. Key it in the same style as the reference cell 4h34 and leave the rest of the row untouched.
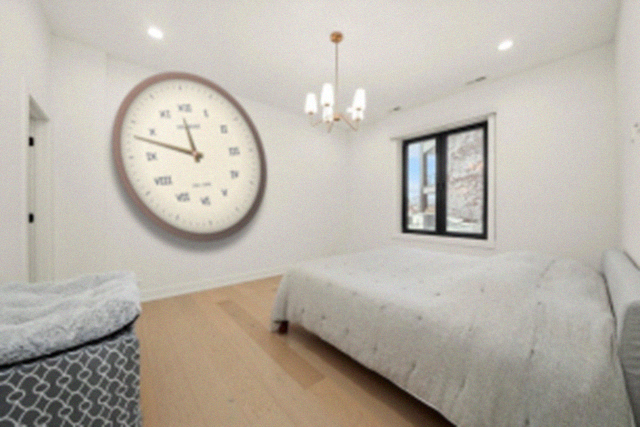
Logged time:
11h48
